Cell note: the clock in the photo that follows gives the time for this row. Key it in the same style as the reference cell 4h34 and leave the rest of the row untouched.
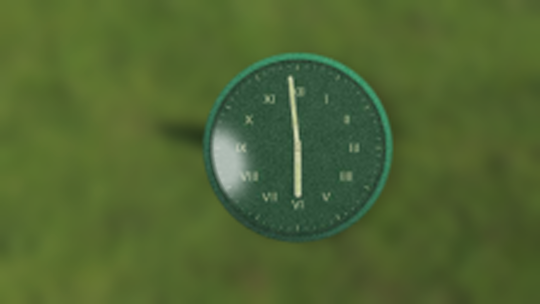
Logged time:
5h59
